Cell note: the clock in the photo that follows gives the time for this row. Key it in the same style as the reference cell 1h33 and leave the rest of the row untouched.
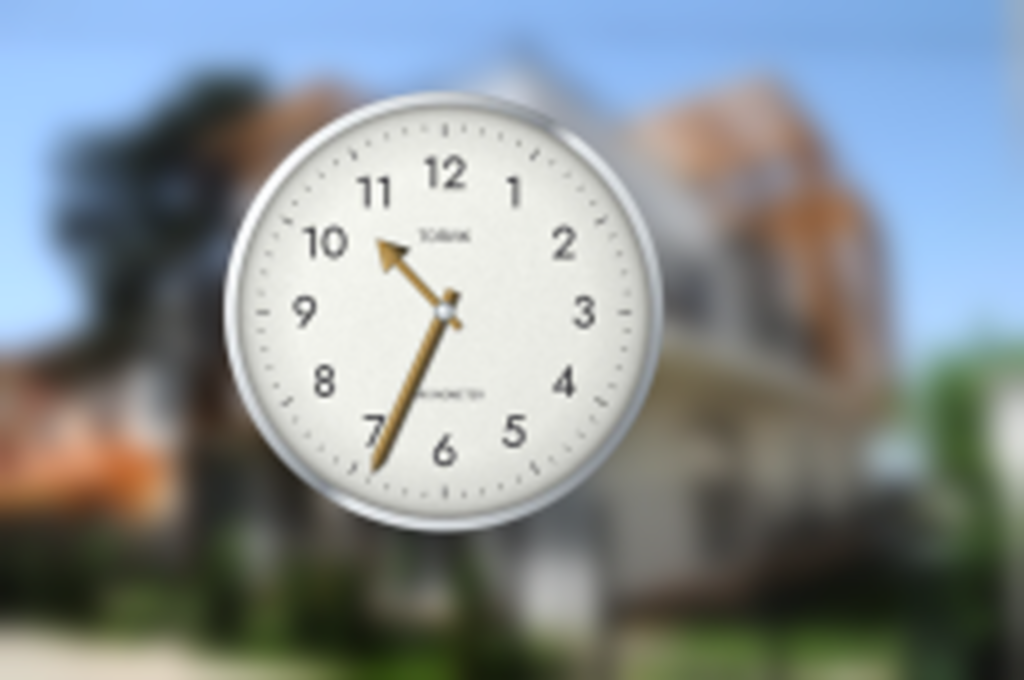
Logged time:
10h34
